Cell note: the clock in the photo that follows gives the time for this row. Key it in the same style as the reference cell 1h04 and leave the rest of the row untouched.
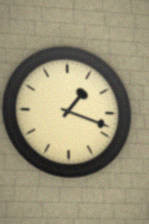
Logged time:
1h18
